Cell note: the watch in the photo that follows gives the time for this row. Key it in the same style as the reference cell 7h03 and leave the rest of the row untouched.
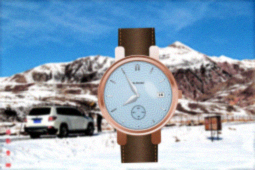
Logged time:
7h55
